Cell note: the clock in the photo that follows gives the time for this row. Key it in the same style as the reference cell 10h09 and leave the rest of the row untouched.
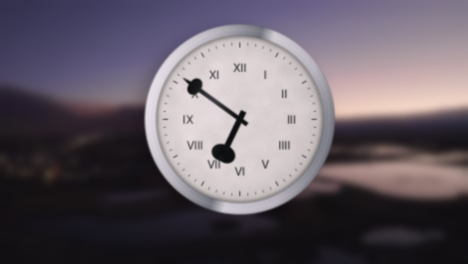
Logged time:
6h51
